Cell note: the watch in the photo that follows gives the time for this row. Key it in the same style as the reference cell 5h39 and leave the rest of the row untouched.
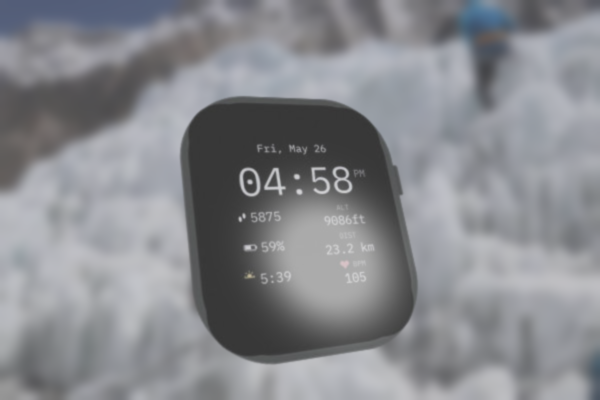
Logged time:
4h58
